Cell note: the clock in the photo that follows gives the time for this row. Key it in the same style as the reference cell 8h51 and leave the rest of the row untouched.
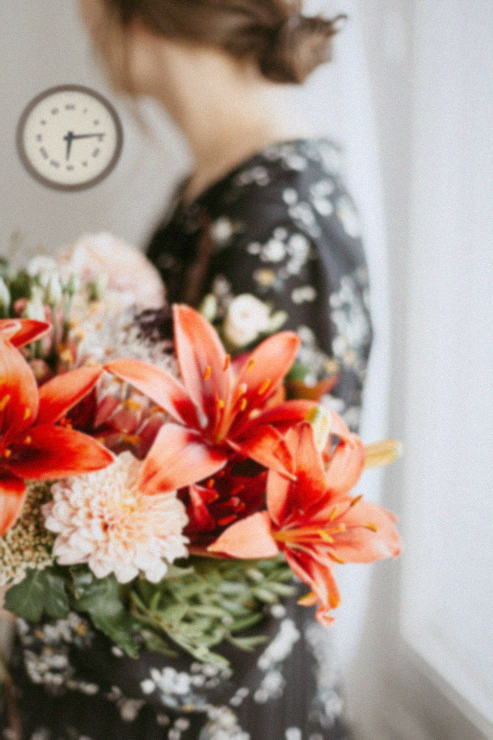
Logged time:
6h14
